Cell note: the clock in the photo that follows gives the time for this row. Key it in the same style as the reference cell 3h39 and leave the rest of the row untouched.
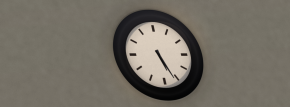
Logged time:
5h26
